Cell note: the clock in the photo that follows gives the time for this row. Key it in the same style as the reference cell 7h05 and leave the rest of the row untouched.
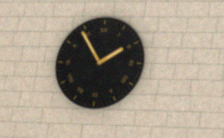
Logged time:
1h54
